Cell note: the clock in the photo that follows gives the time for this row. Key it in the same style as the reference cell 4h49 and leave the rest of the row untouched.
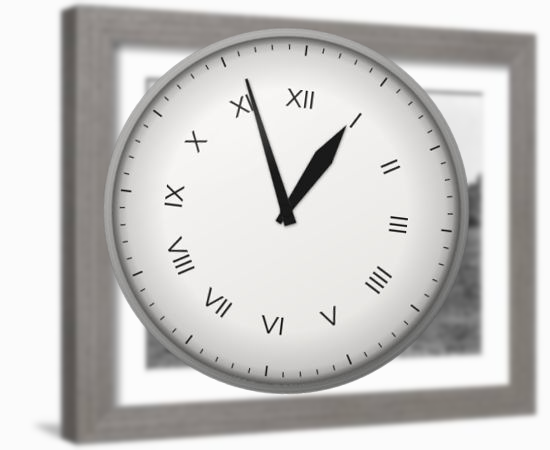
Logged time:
12h56
